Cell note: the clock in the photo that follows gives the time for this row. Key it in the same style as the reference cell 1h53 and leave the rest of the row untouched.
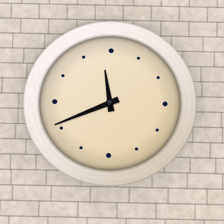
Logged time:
11h41
